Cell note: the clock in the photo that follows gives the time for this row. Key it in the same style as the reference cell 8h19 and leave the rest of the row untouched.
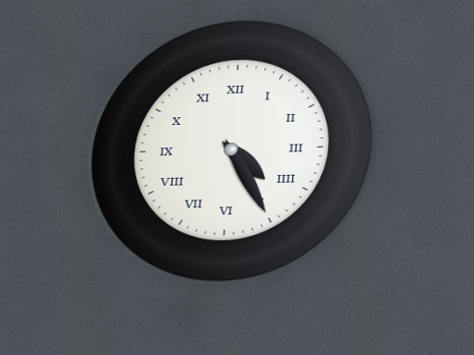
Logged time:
4h25
